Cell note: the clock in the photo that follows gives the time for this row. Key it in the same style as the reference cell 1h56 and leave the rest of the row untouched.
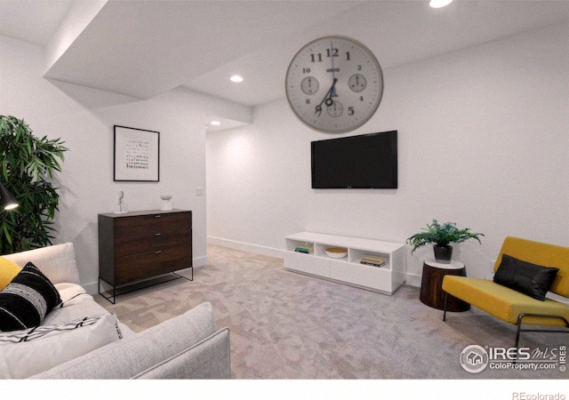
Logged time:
6h36
